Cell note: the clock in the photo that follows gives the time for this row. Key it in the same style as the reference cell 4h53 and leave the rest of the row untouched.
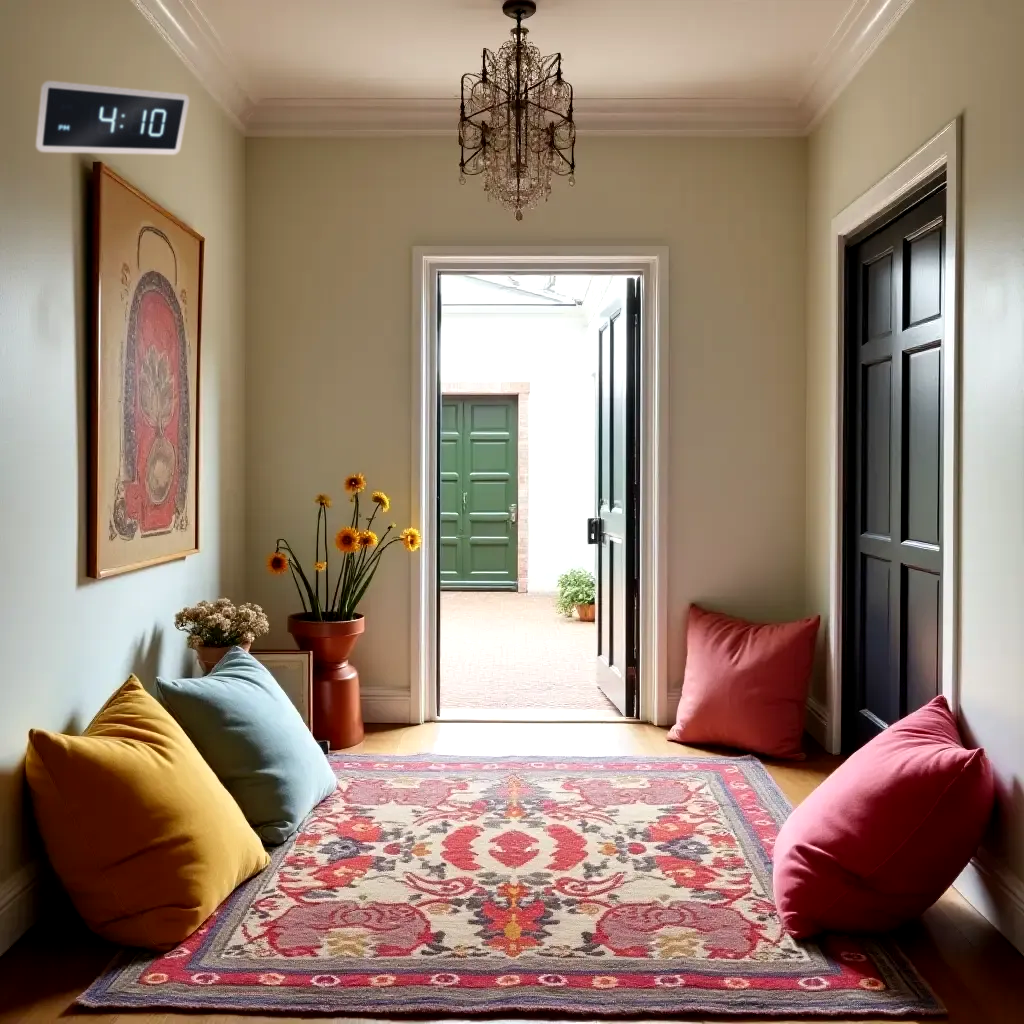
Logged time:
4h10
